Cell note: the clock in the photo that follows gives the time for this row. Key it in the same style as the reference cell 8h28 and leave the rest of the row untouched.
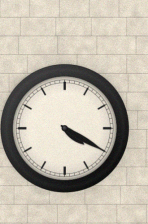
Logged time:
4h20
